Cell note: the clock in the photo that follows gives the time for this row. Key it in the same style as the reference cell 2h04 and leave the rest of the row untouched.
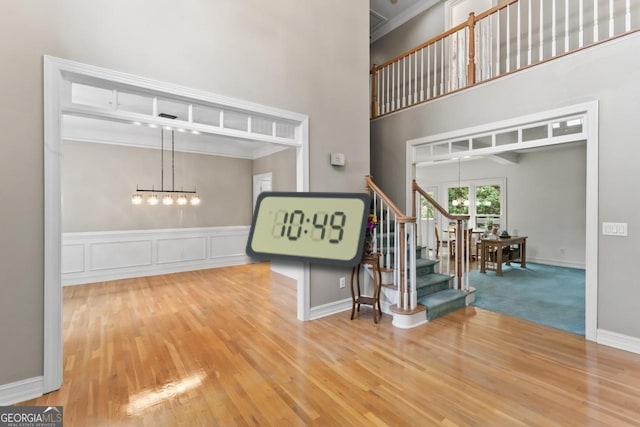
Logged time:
10h49
